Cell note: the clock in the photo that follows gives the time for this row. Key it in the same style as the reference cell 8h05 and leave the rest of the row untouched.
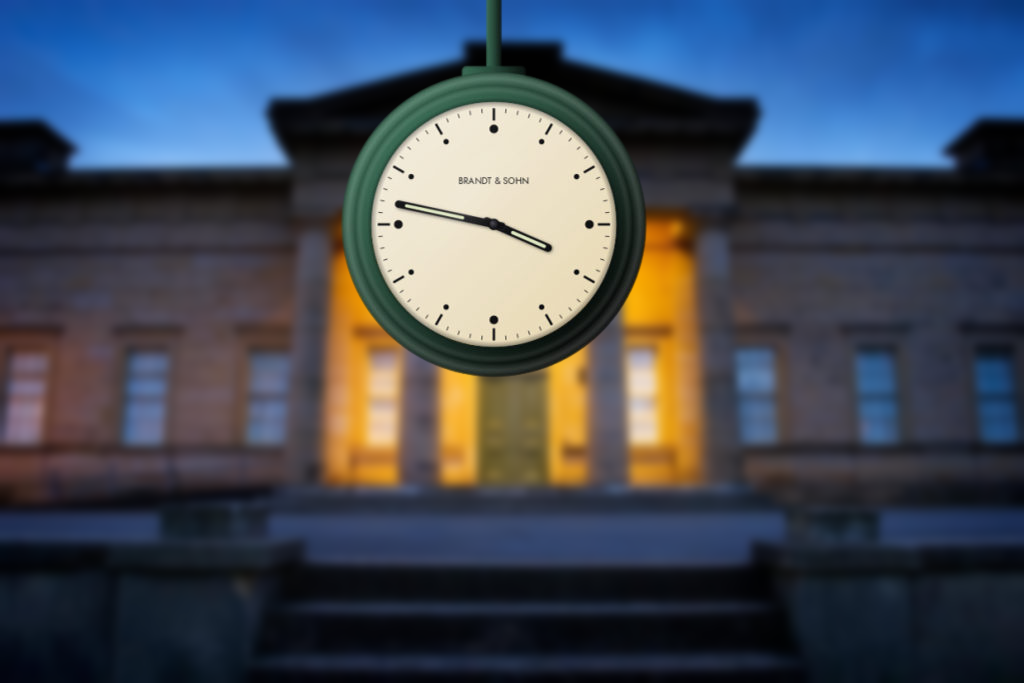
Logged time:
3h47
